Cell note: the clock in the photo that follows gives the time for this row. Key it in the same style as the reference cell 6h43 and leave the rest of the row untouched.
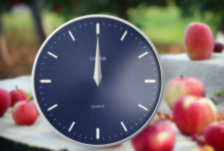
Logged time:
12h00
